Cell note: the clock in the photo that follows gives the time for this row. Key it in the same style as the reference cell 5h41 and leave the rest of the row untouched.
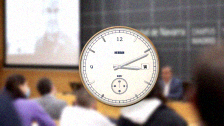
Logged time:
3h11
